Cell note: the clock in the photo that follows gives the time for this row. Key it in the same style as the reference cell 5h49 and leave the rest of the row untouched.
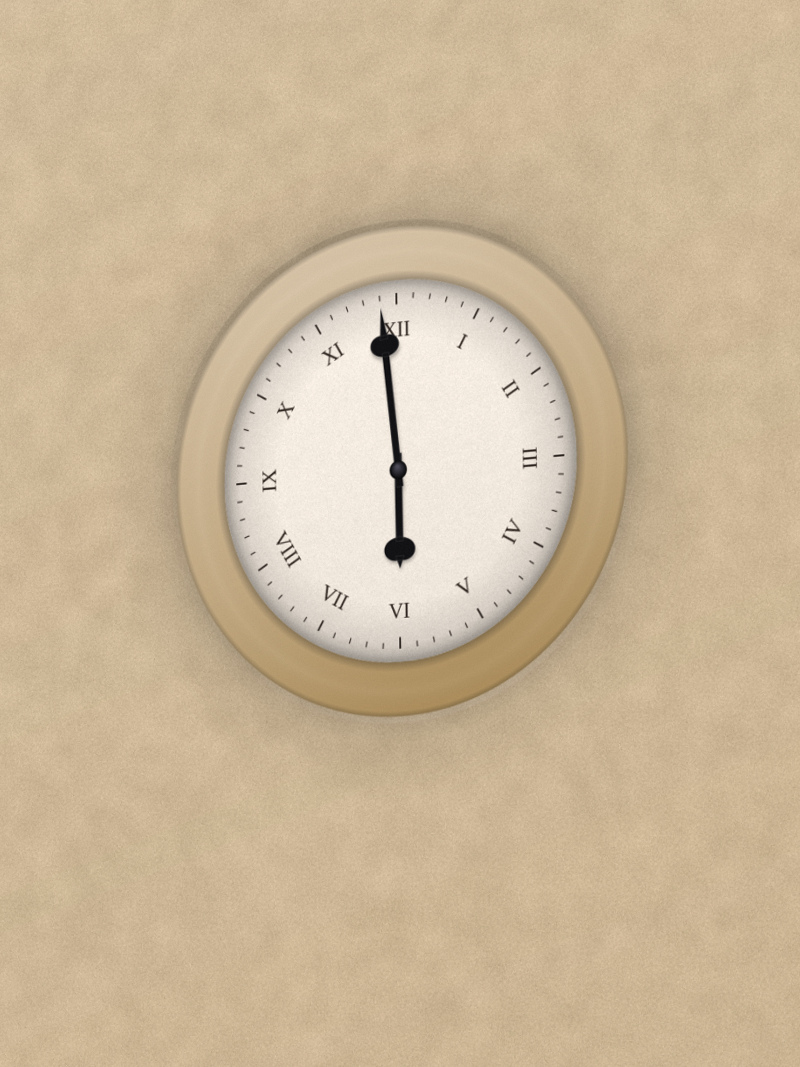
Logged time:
5h59
